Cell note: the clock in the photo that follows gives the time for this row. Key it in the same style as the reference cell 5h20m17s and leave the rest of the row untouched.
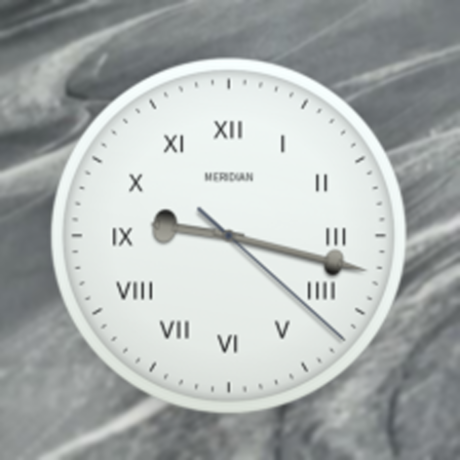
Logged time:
9h17m22s
